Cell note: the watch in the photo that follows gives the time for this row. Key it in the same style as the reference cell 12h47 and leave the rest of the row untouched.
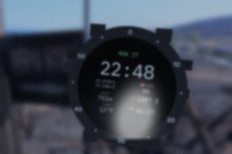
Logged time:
22h48
